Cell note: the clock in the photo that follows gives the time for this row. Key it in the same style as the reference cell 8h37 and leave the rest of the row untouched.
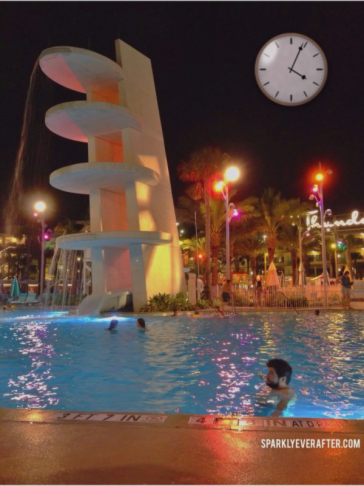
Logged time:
4h04
